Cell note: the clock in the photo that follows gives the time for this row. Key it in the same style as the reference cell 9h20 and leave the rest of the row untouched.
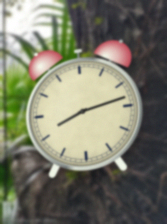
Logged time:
8h13
